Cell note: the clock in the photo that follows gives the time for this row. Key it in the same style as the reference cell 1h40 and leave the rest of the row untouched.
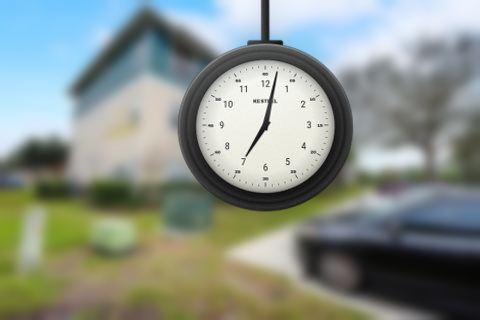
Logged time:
7h02
